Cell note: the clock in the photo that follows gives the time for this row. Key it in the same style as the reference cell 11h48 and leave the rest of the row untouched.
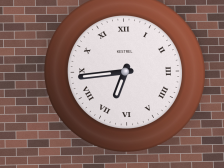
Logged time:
6h44
